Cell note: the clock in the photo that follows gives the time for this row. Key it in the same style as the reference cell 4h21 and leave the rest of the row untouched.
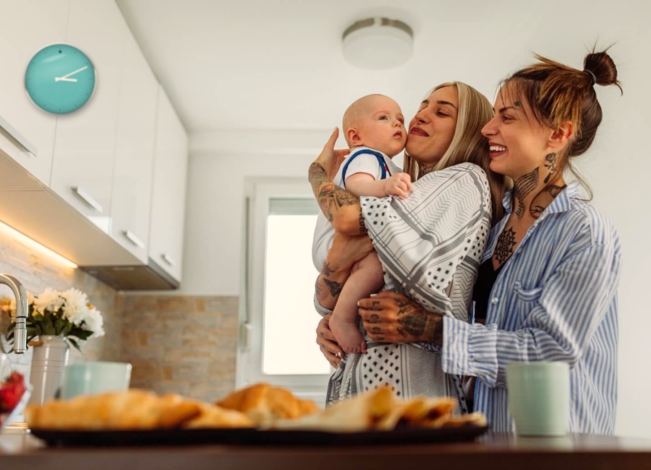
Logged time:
3h11
